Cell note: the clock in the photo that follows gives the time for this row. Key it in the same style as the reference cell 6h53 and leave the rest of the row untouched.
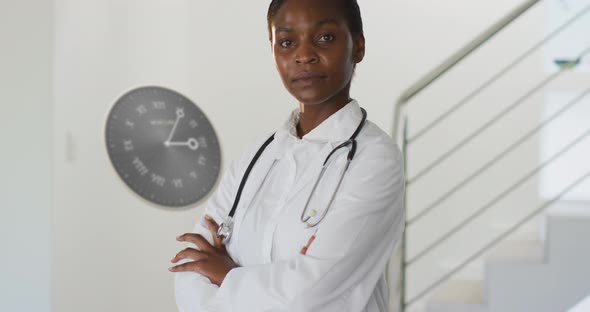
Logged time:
3h06
